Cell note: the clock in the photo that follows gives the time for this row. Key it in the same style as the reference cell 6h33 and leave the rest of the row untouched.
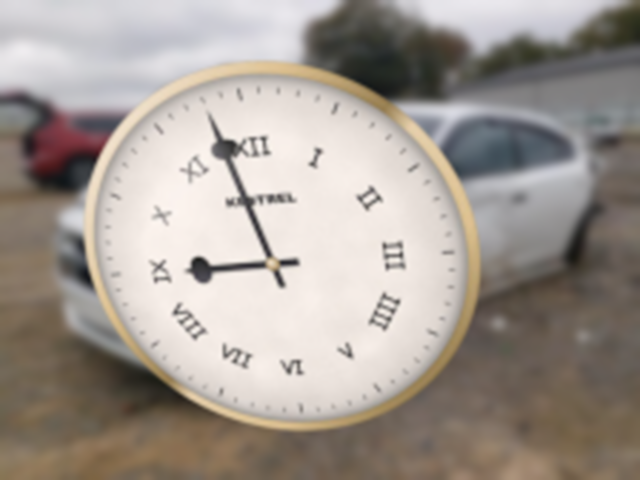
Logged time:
8h58
